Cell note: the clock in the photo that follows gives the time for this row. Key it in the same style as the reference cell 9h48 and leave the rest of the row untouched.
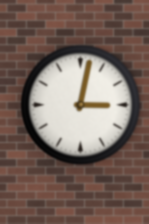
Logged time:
3h02
